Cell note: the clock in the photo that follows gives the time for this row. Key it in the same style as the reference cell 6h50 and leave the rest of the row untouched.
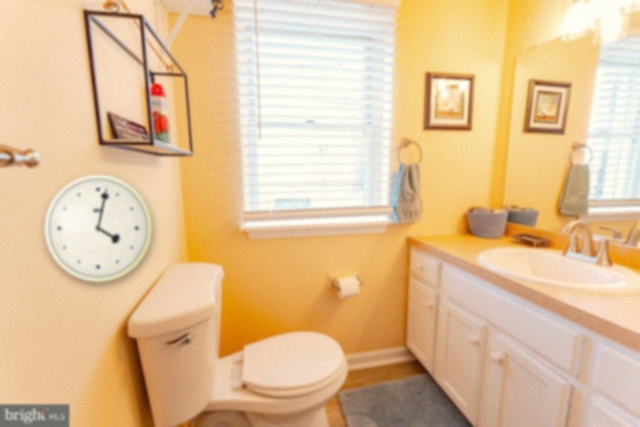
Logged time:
4h02
